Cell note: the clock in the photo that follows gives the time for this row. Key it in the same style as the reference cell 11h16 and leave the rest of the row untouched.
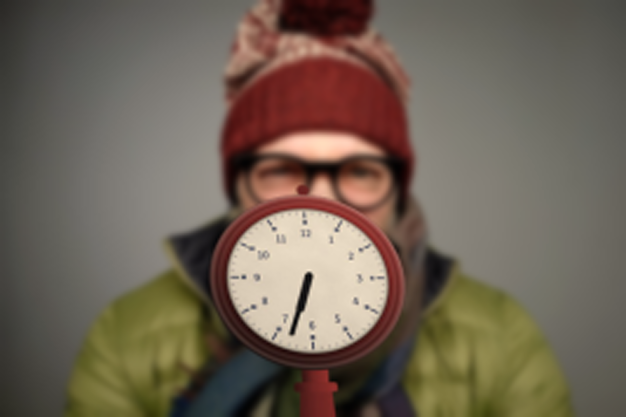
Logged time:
6h33
